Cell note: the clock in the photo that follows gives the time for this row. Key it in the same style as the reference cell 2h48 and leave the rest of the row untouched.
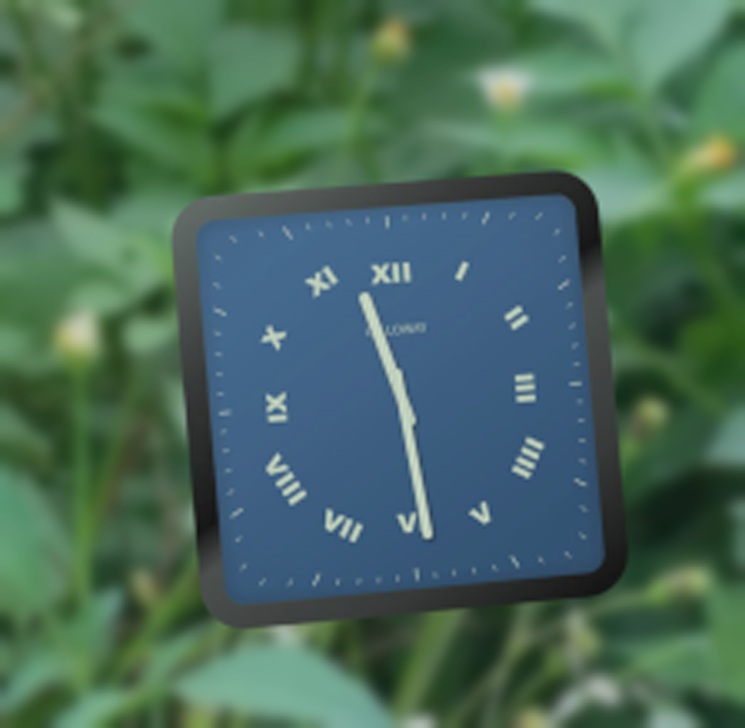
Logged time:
11h29
